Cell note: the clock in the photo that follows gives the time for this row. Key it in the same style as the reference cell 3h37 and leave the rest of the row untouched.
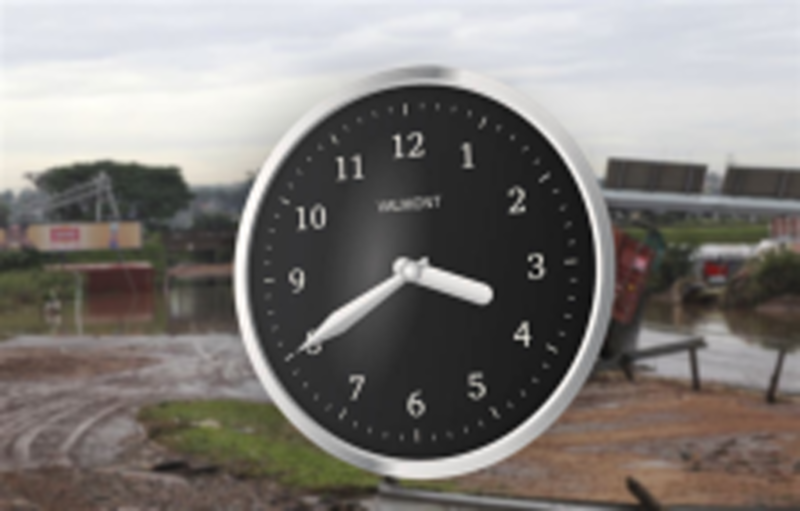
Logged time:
3h40
